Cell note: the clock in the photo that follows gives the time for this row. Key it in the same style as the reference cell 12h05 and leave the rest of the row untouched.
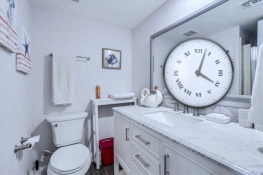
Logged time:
4h03
